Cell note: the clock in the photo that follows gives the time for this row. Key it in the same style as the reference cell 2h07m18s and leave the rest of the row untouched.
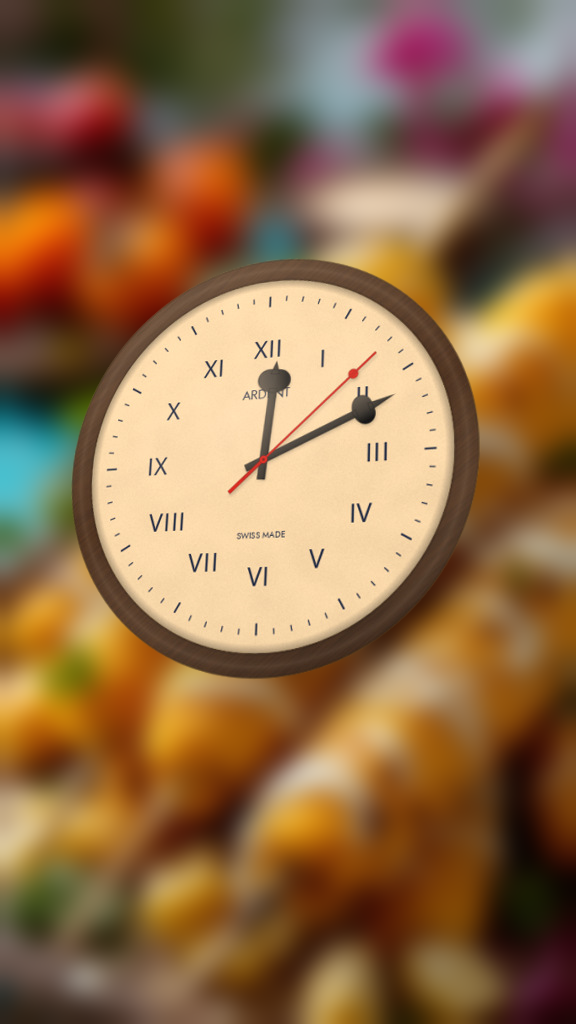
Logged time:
12h11m08s
